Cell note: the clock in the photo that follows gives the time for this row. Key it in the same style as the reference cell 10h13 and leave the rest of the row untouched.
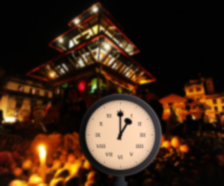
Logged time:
1h00
